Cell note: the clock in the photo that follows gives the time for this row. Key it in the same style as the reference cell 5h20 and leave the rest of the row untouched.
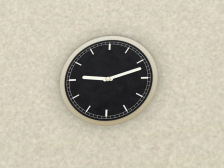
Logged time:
9h12
